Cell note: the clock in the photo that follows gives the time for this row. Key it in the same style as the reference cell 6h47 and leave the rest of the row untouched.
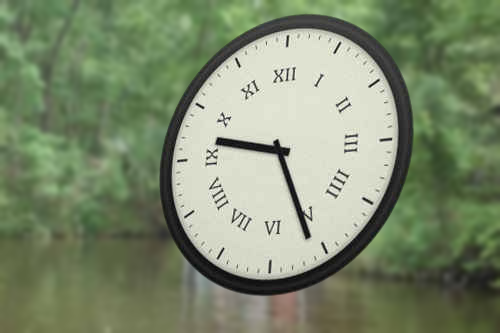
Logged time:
9h26
